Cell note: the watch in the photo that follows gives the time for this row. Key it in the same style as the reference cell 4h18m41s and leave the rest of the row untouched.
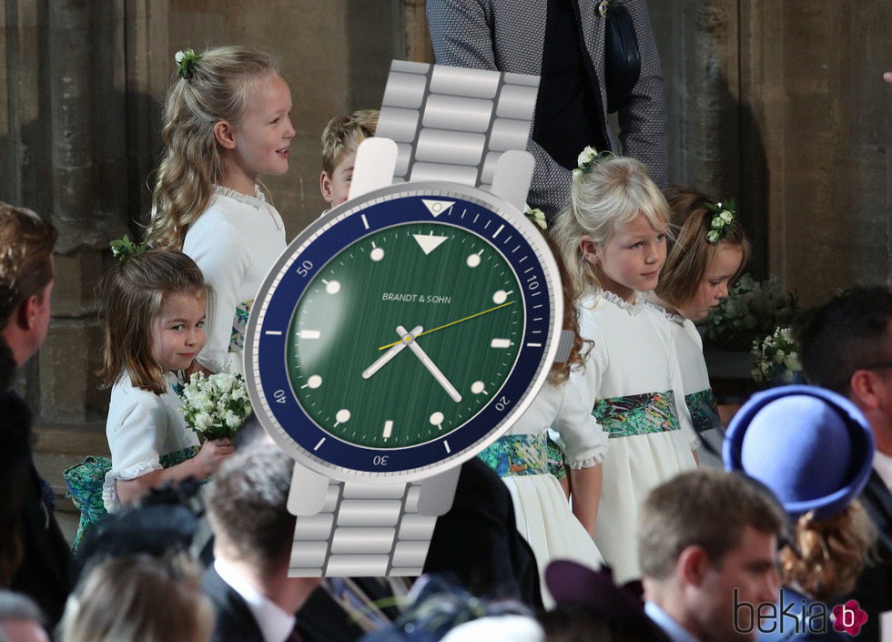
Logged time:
7h22m11s
